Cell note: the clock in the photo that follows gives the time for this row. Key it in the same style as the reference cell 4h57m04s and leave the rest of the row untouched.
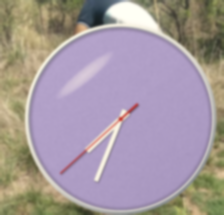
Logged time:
7h33m38s
